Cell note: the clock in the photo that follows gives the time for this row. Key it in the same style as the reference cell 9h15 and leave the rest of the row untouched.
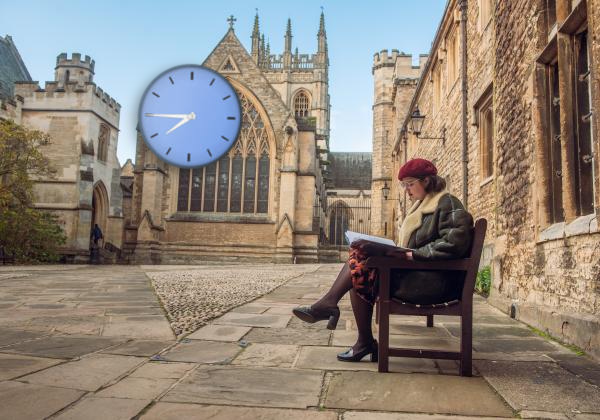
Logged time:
7h45
